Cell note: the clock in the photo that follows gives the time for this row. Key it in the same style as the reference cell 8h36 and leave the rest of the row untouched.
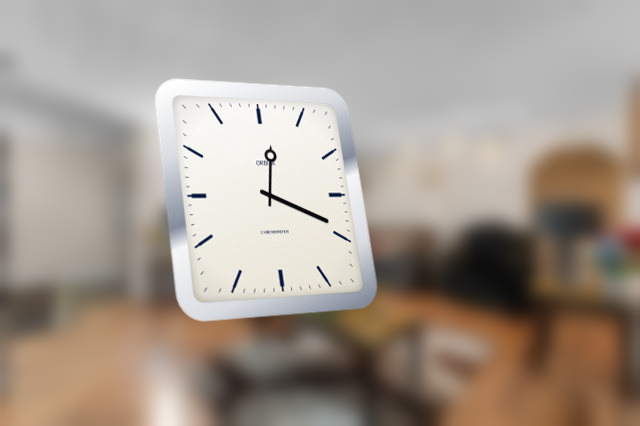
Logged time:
12h19
